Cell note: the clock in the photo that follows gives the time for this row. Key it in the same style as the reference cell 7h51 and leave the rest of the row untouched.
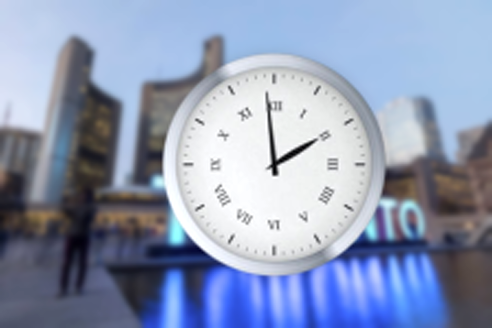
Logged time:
1h59
